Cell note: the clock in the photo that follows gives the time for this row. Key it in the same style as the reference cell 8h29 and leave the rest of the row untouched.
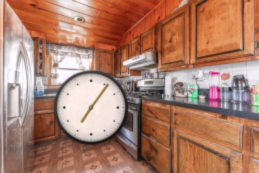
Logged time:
7h06
